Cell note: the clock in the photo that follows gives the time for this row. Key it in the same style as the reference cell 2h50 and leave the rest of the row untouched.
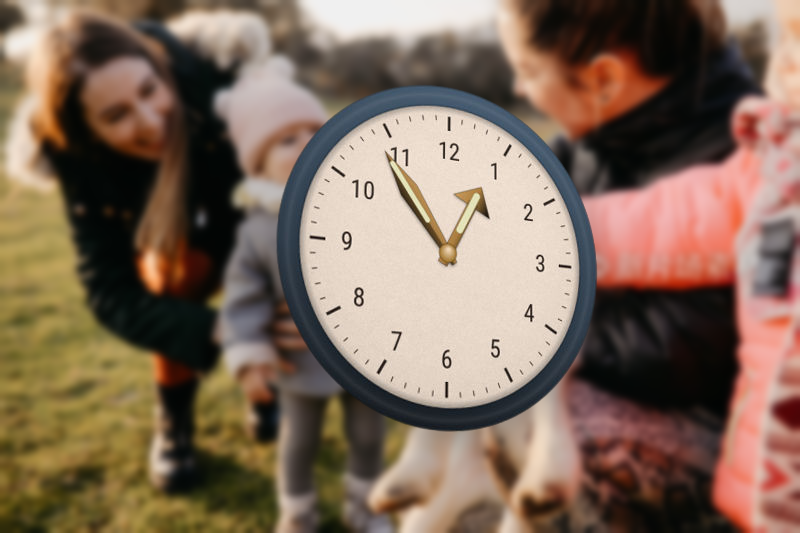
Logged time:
12h54
